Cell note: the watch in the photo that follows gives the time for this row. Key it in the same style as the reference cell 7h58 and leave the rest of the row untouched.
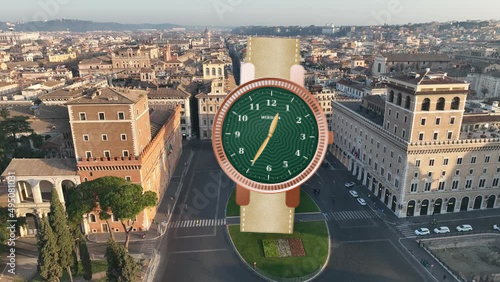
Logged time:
12h35
